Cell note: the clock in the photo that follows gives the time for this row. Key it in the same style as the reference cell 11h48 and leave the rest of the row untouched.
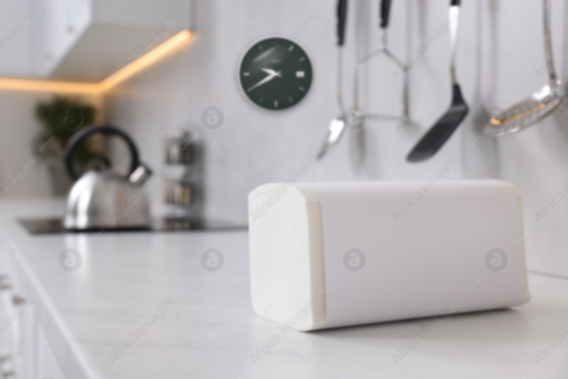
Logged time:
9h40
